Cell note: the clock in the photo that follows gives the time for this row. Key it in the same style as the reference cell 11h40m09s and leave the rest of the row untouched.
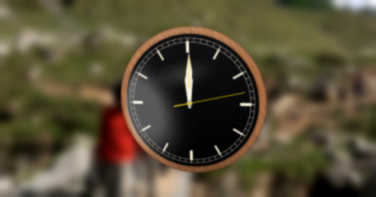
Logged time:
12h00m13s
